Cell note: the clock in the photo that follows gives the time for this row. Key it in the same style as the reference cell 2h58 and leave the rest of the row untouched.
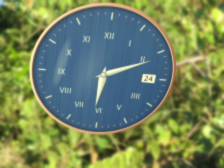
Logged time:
6h11
